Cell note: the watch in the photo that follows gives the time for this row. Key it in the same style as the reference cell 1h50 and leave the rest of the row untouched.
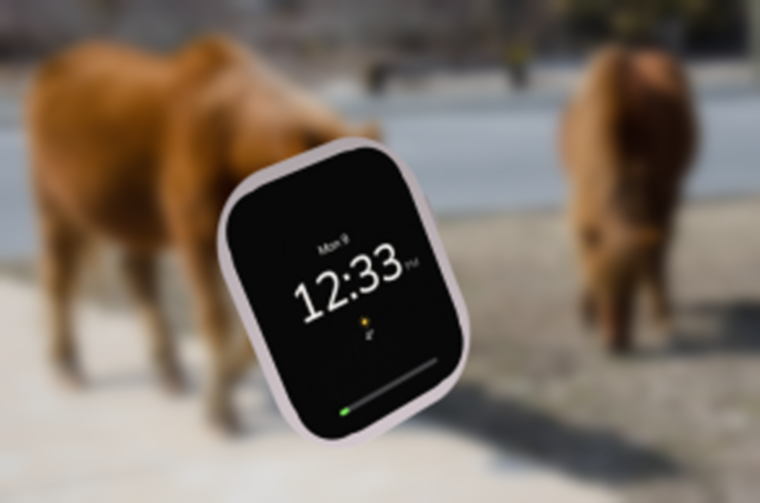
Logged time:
12h33
